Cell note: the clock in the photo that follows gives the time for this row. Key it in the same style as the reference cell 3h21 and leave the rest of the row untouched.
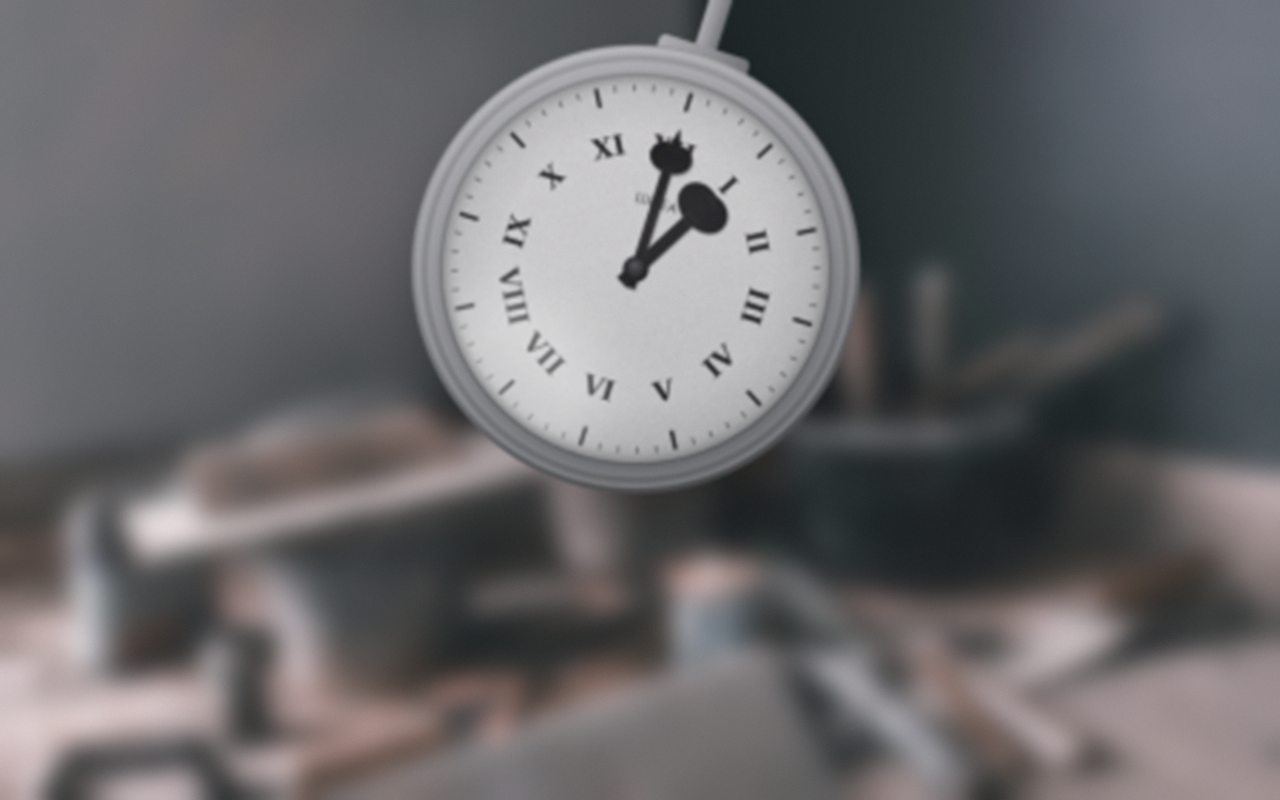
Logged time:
1h00
